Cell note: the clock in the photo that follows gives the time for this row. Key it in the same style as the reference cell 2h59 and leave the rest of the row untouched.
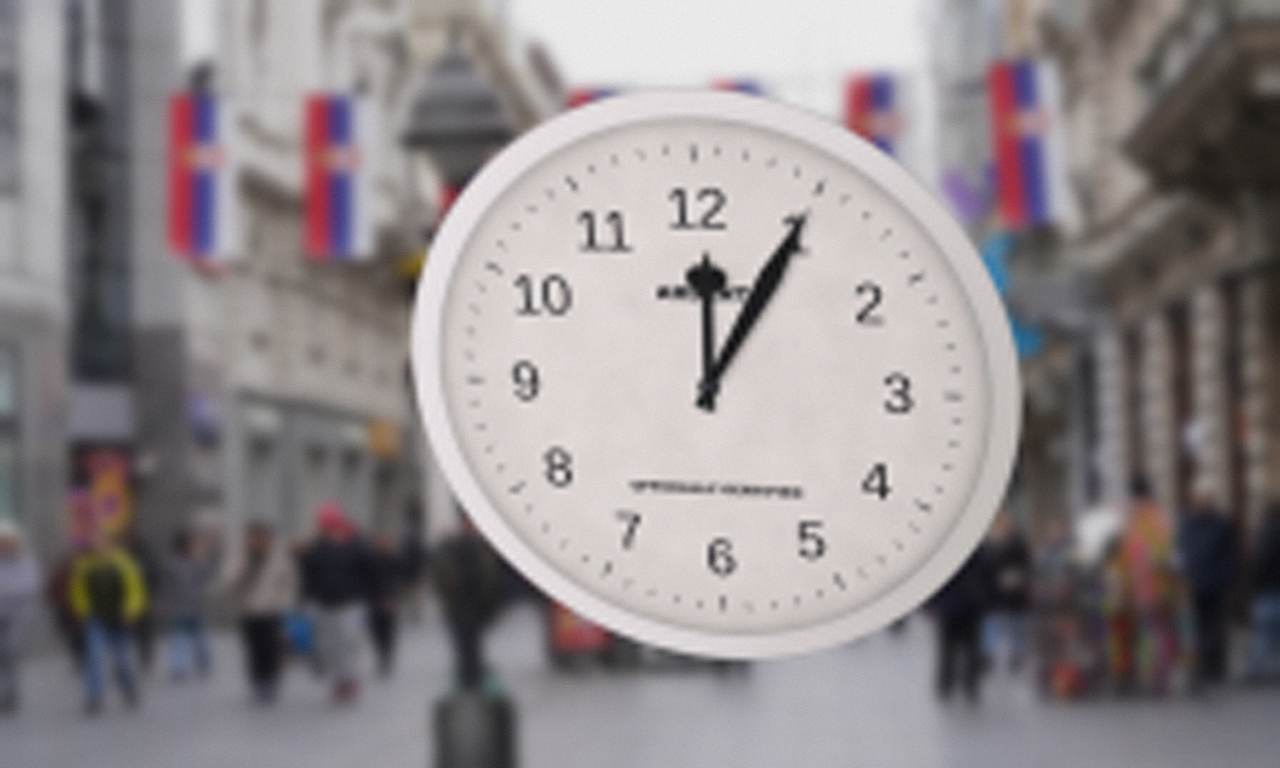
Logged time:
12h05
